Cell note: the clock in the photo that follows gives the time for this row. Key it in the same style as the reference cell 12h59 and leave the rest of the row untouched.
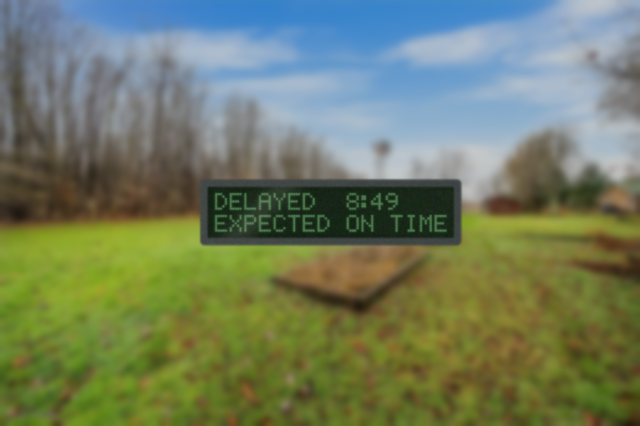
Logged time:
8h49
